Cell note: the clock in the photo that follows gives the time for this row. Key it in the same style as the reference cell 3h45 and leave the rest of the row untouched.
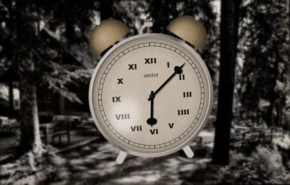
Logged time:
6h08
